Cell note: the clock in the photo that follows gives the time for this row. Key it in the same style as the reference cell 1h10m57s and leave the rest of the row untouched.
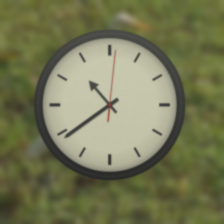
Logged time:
10h39m01s
